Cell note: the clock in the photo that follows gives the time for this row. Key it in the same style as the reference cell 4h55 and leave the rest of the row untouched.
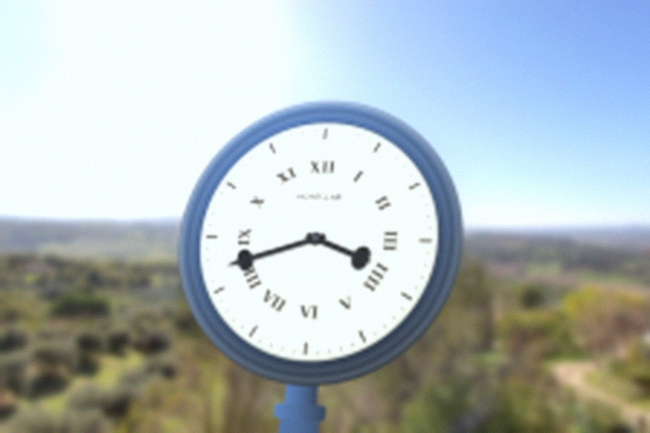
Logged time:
3h42
